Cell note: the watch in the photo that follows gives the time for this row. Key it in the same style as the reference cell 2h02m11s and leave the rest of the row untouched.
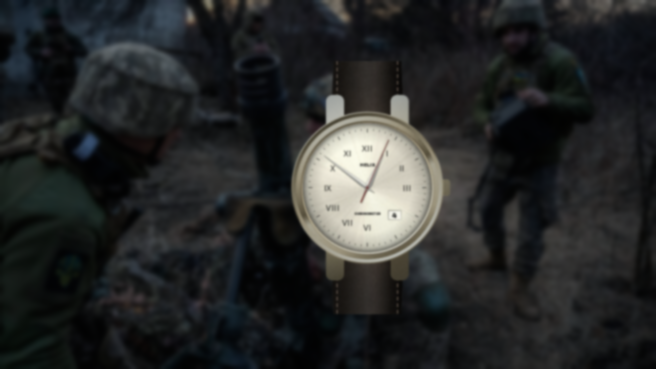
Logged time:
12h51m04s
